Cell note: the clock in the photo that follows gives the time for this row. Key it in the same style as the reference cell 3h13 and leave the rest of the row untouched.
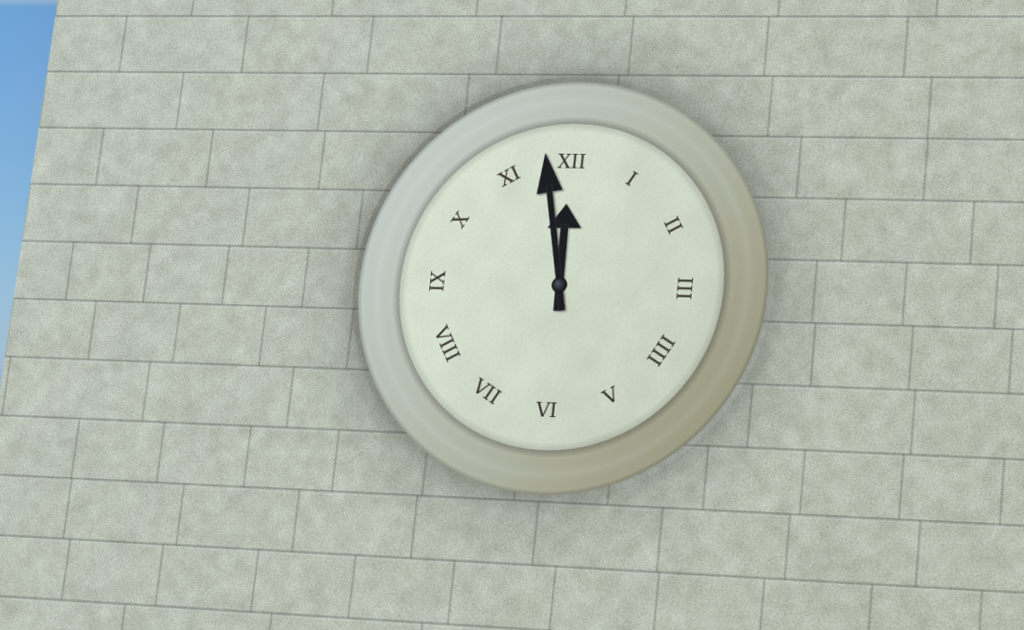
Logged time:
11h58
